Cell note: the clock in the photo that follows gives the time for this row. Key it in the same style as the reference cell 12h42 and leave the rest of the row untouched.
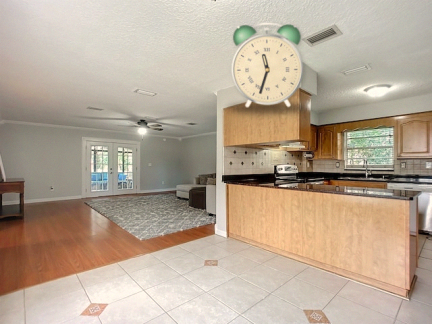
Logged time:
11h33
